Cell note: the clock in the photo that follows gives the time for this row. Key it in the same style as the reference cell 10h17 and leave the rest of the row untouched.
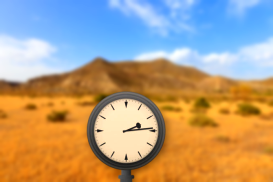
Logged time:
2h14
